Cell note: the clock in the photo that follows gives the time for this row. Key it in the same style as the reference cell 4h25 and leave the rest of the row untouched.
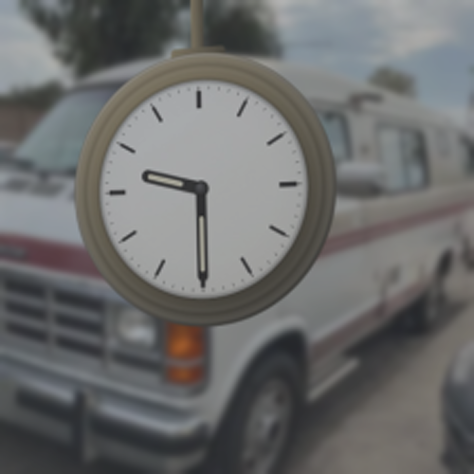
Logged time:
9h30
